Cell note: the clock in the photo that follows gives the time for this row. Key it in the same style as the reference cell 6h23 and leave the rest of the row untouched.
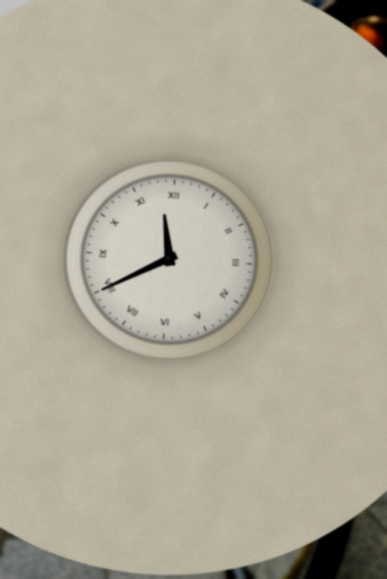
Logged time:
11h40
